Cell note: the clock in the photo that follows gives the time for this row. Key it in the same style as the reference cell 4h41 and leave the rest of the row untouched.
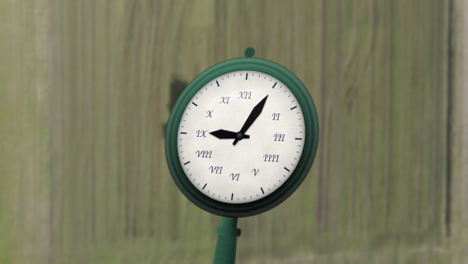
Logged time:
9h05
